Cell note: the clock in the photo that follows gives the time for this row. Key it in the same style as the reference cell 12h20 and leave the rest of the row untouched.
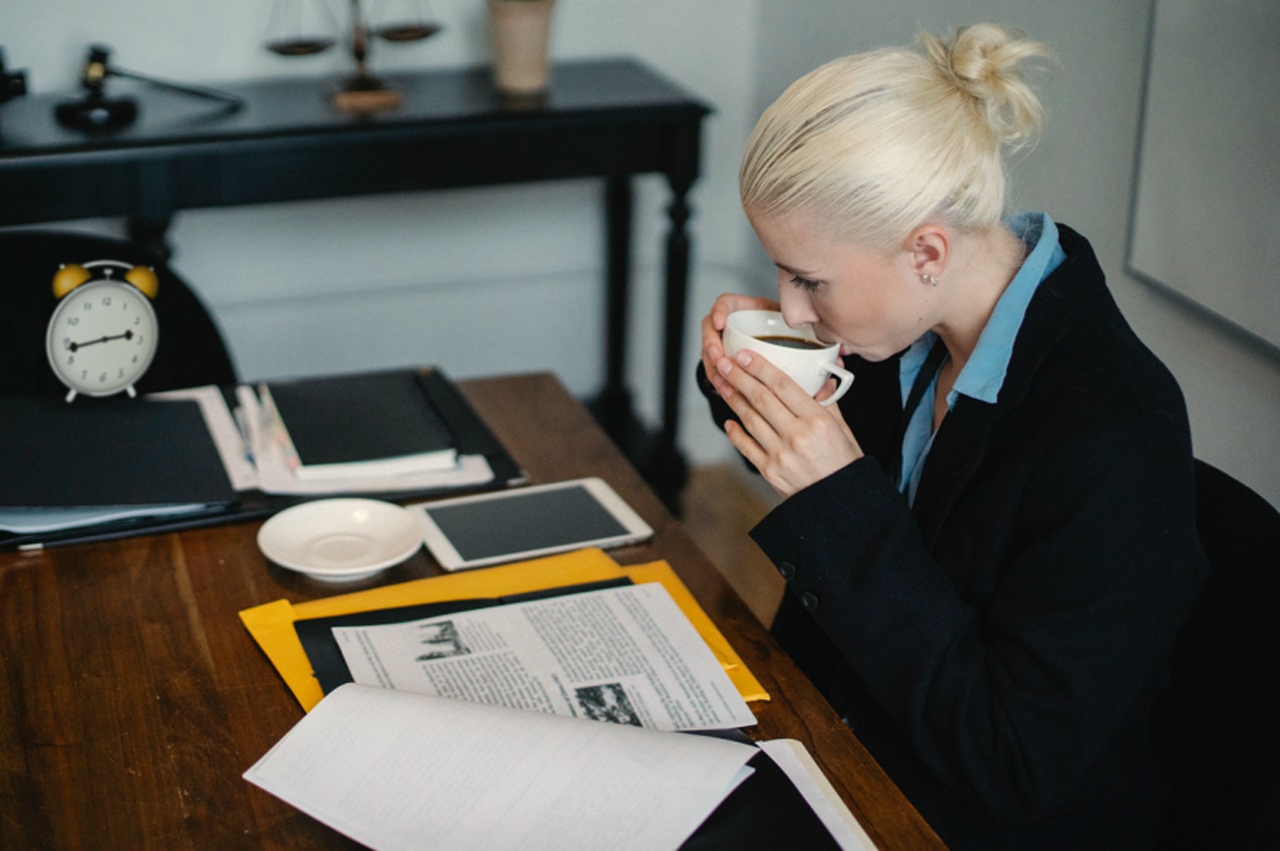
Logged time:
2h43
